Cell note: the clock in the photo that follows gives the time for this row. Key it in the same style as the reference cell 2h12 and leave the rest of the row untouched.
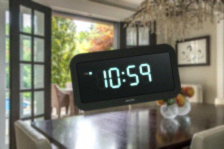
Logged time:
10h59
